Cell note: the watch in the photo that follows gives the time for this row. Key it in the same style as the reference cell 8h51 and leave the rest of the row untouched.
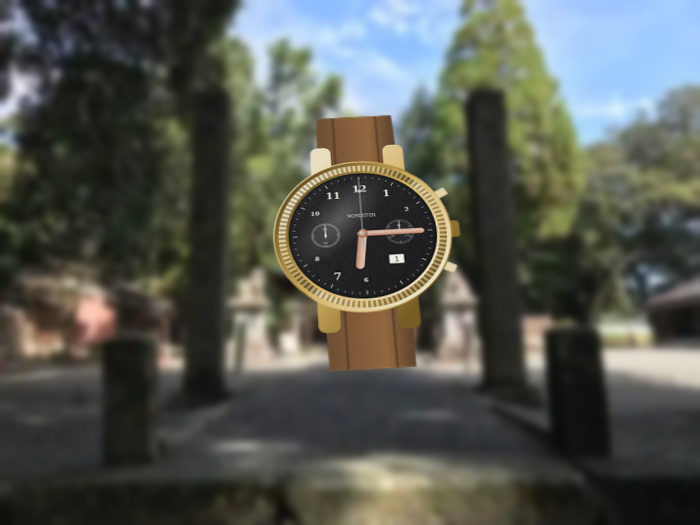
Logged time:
6h15
